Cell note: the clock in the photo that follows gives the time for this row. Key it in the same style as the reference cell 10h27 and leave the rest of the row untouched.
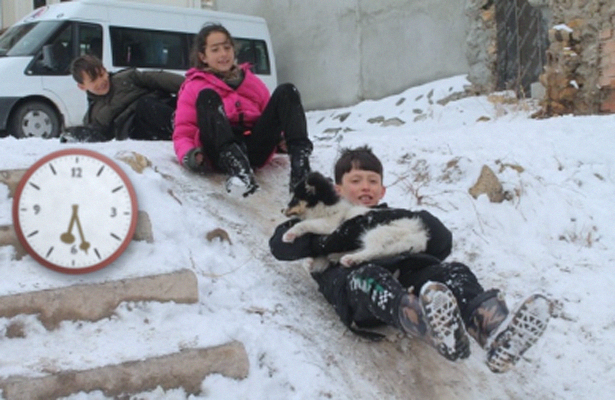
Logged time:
6h27
